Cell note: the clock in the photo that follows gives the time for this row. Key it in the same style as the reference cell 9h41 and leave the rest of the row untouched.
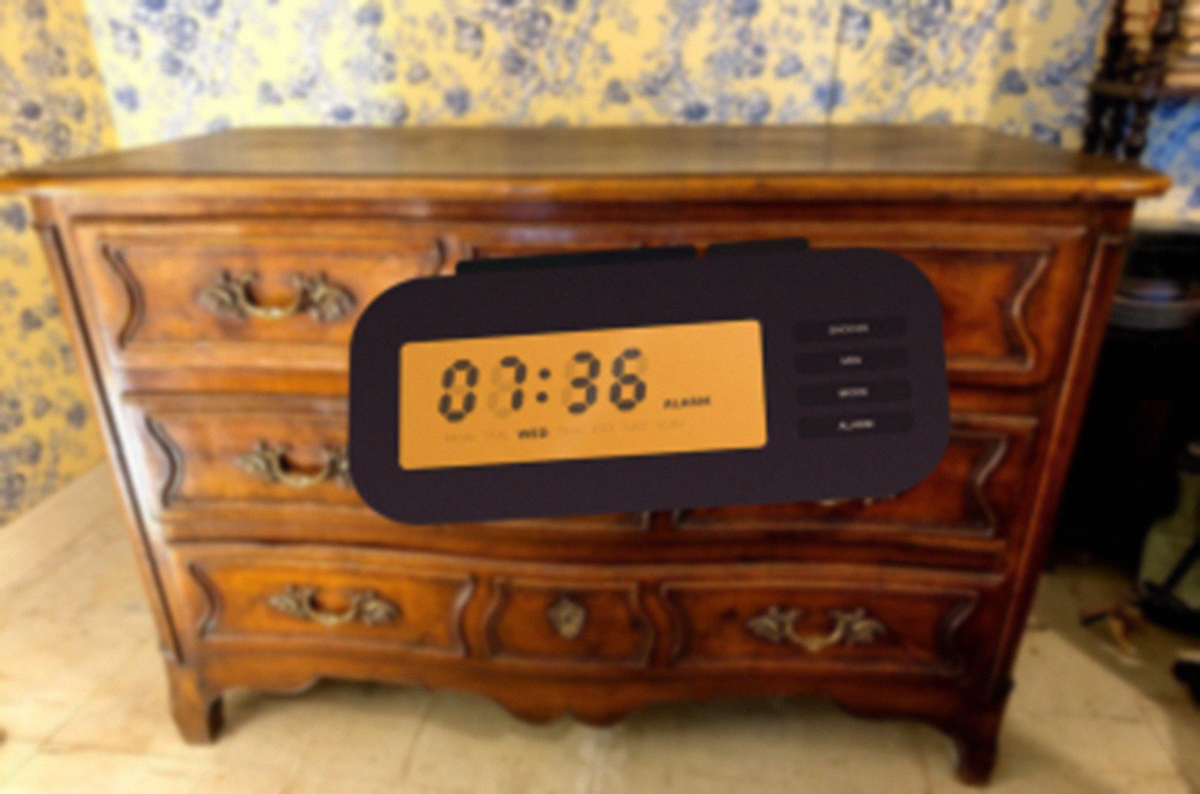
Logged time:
7h36
